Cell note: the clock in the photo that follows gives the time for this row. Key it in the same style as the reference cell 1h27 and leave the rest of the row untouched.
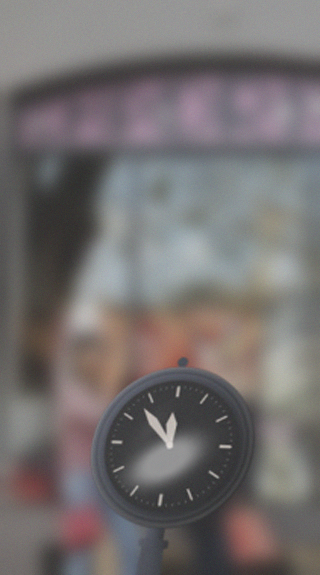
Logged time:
11h53
